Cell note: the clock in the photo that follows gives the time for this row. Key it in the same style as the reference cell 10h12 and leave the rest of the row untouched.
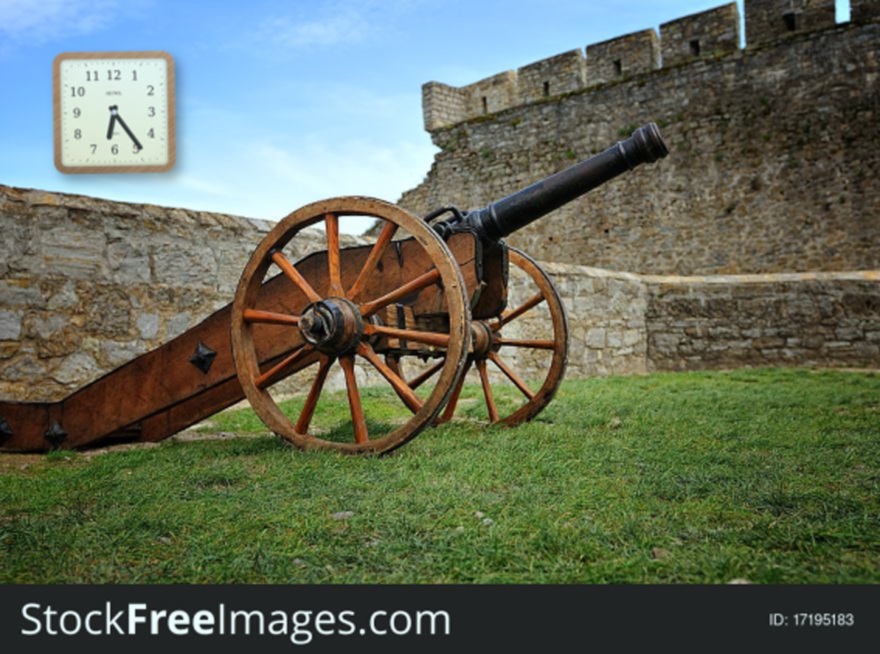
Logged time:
6h24
